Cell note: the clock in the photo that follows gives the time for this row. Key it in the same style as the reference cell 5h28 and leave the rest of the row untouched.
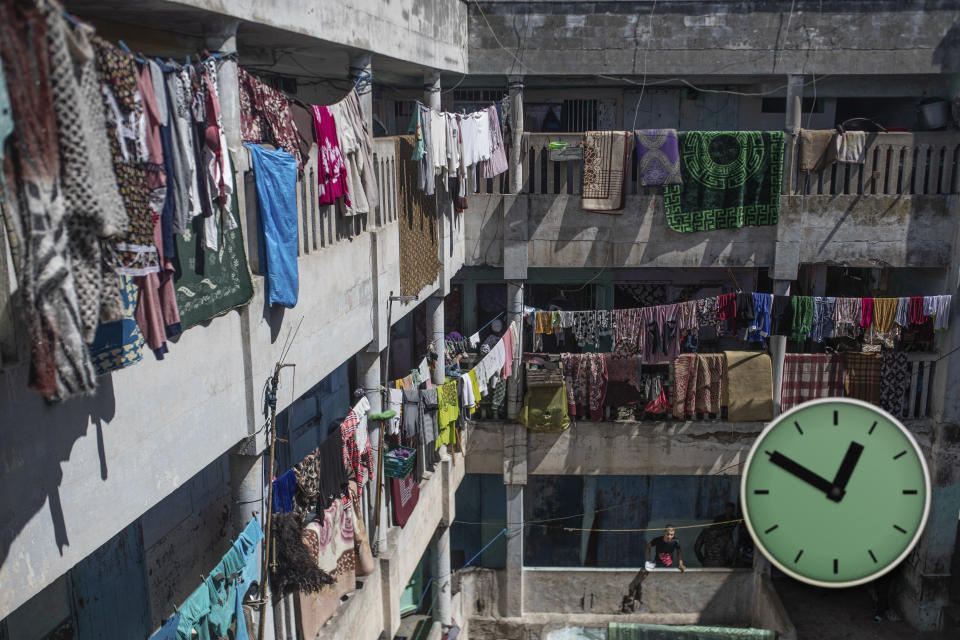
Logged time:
12h50
